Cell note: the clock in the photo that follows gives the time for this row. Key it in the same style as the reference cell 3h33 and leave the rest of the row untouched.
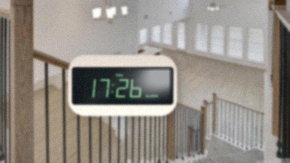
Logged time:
17h26
